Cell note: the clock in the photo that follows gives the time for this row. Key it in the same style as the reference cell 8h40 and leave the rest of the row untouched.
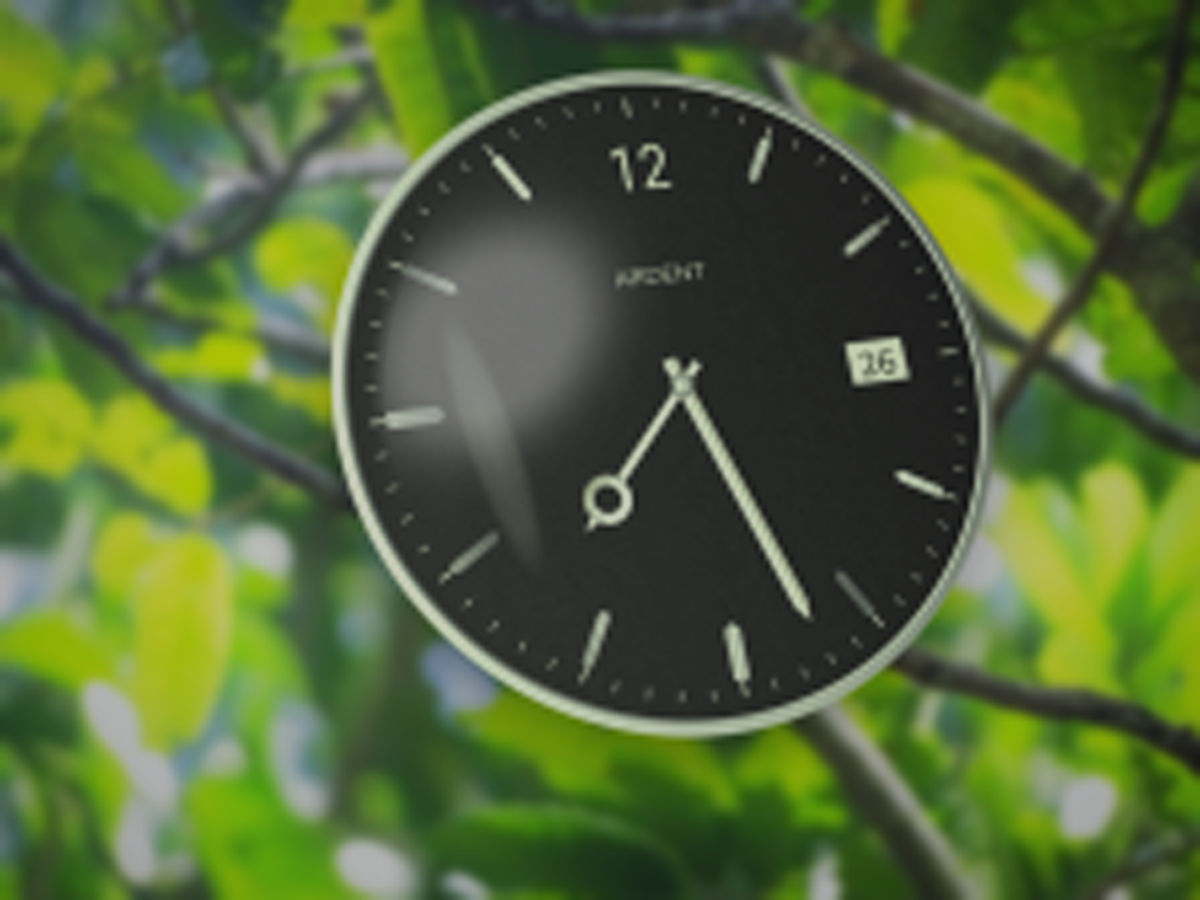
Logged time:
7h27
